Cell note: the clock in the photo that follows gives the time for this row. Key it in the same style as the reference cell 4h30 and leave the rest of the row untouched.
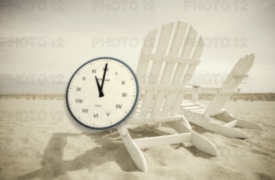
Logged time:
11h00
